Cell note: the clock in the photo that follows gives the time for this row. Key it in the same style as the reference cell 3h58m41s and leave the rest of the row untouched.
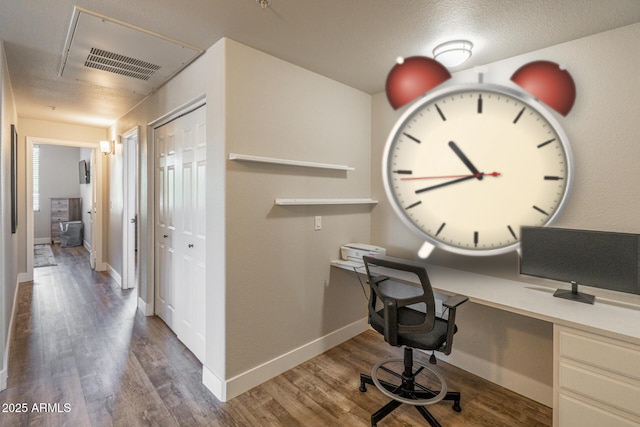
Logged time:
10h41m44s
